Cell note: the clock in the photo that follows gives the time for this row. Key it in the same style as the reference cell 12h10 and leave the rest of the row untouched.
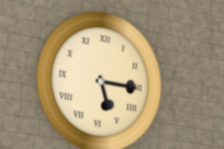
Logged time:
5h15
